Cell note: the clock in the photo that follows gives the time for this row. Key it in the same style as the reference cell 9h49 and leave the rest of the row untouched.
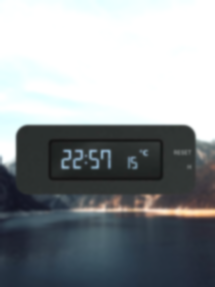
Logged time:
22h57
